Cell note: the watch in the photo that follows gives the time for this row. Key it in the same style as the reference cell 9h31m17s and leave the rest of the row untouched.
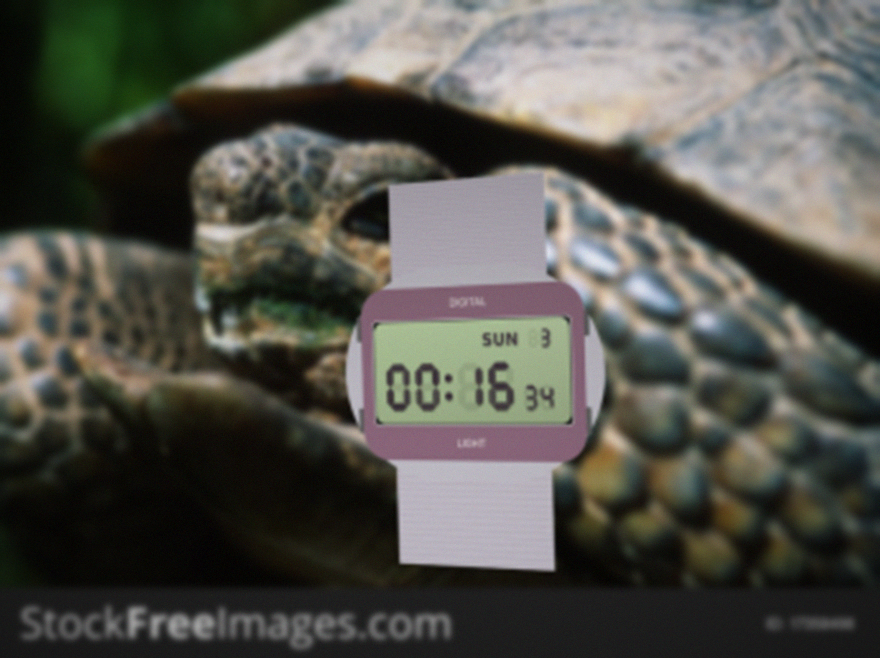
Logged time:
0h16m34s
